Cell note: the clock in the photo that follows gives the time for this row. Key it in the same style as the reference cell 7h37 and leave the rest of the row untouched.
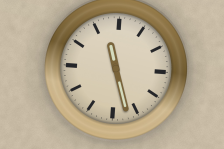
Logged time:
11h27
